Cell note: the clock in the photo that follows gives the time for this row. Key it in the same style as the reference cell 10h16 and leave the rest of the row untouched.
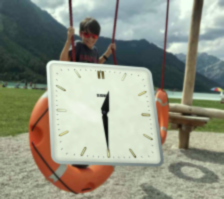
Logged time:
12h30
